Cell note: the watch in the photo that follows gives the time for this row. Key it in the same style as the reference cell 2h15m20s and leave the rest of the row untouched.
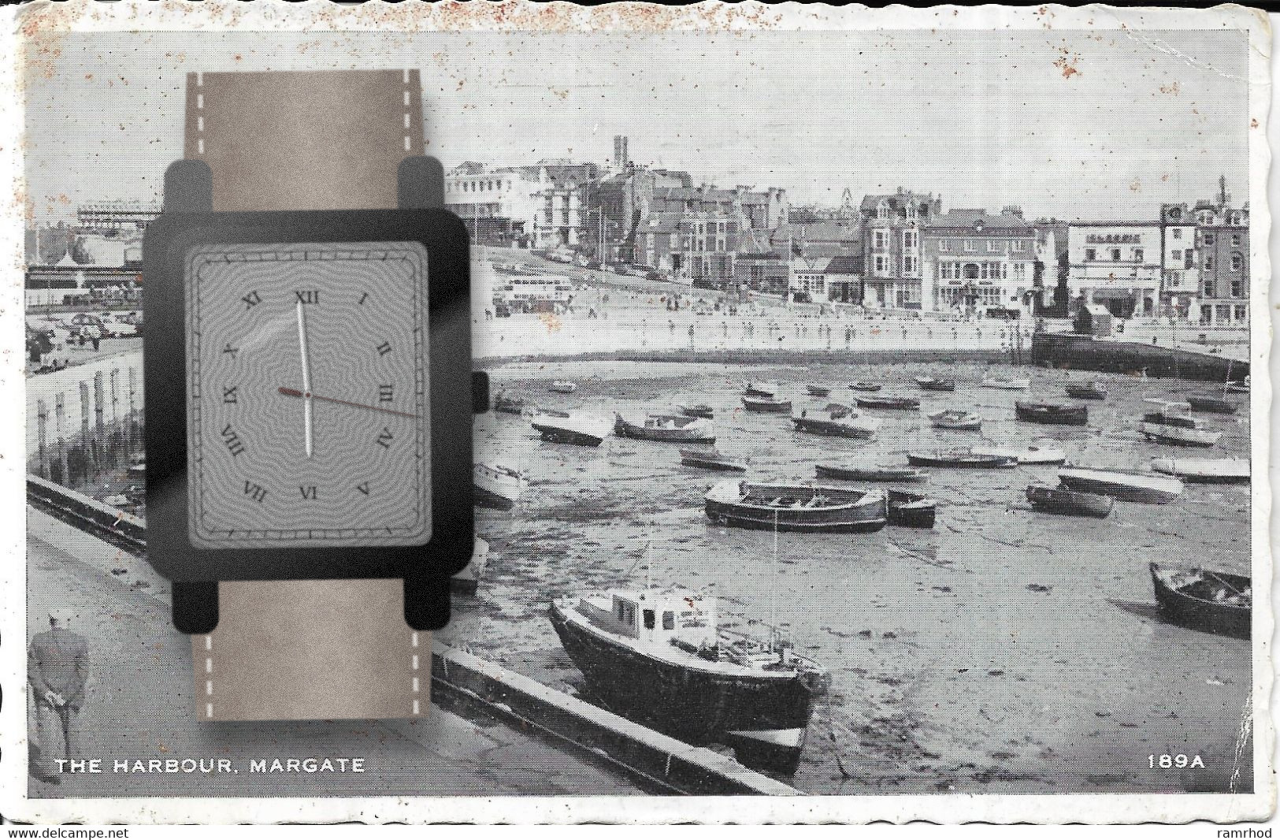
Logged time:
5h59m17s
